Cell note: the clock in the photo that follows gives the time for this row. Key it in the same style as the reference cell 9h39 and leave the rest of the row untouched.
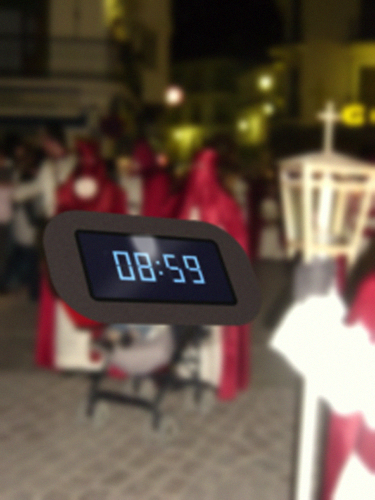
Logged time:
8h59
